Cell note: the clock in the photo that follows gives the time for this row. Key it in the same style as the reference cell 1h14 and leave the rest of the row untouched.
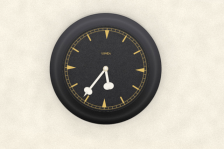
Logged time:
5h36
